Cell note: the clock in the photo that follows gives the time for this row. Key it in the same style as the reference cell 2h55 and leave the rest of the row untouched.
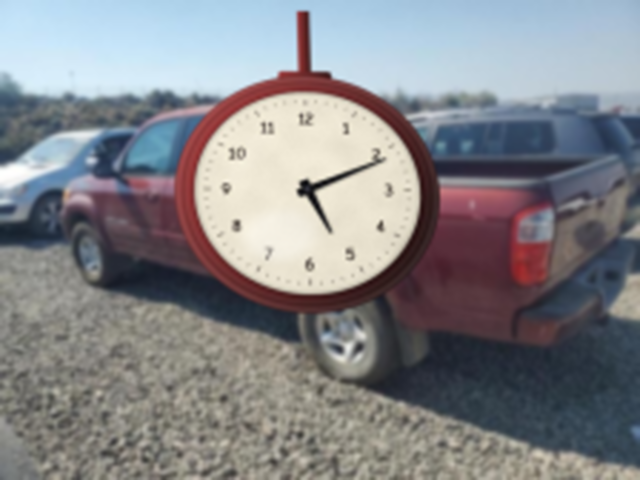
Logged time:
5h11
